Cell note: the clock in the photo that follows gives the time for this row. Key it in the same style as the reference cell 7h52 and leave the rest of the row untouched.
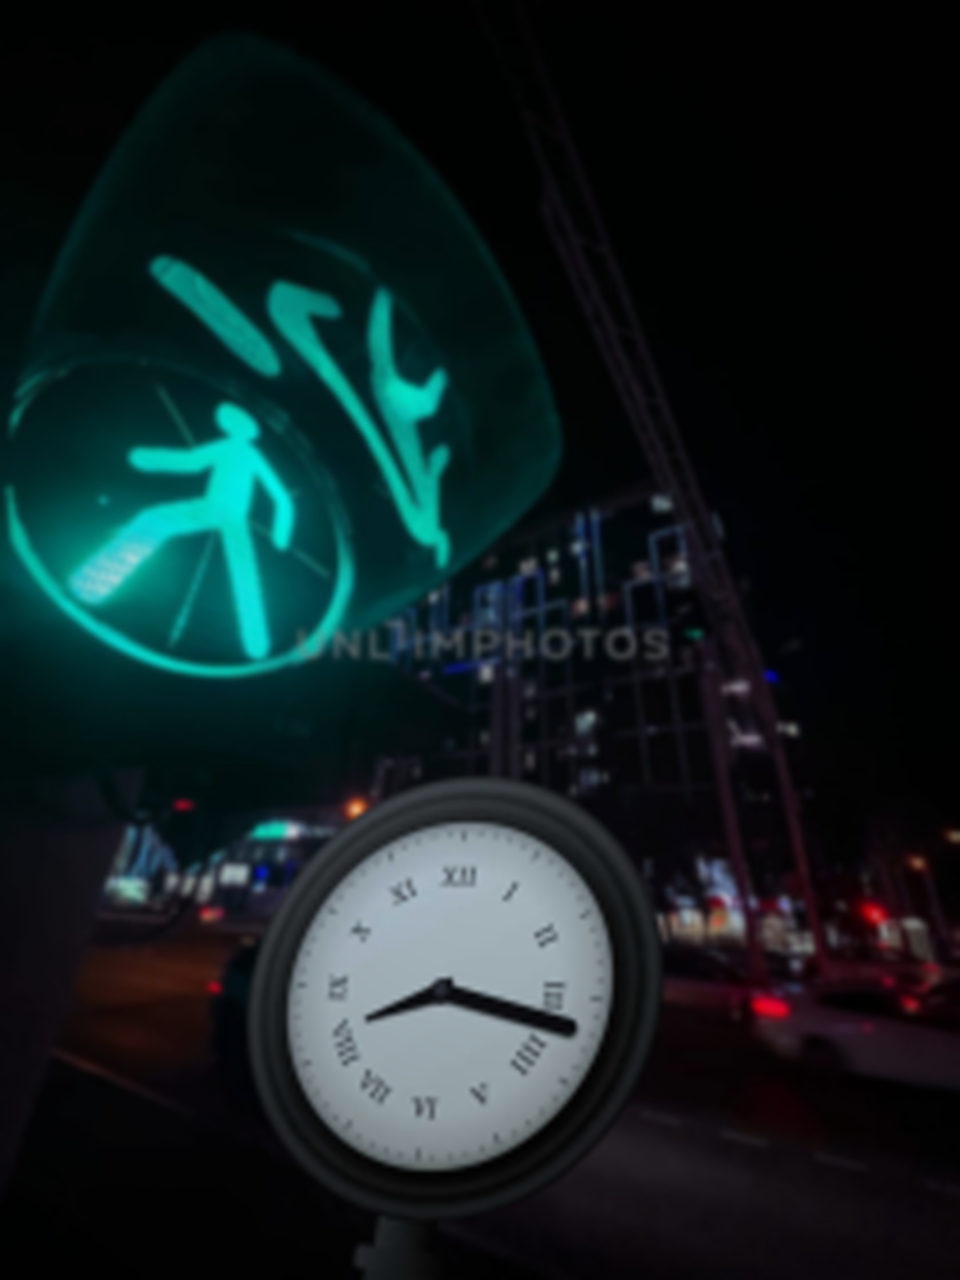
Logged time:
8h17
